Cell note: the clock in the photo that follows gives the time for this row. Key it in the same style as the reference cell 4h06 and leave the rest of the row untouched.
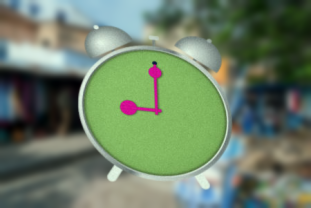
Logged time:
9h00
